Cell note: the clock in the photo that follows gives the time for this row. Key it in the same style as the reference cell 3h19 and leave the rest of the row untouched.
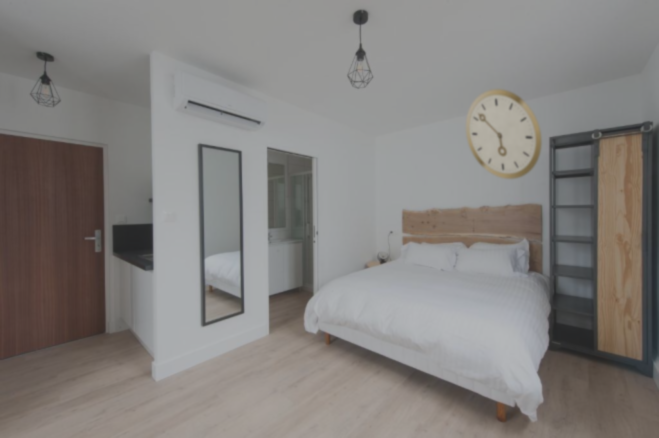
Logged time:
5h52
